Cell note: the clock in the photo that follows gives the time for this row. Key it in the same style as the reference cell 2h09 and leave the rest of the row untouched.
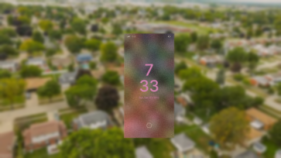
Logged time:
7h33
